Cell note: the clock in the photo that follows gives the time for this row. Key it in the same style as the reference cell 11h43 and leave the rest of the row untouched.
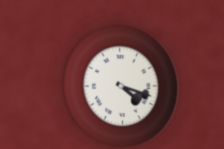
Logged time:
4h18
